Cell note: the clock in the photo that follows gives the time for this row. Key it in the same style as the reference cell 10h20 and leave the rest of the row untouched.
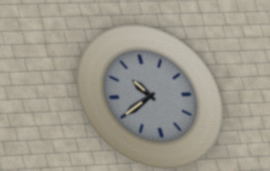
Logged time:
10h40
